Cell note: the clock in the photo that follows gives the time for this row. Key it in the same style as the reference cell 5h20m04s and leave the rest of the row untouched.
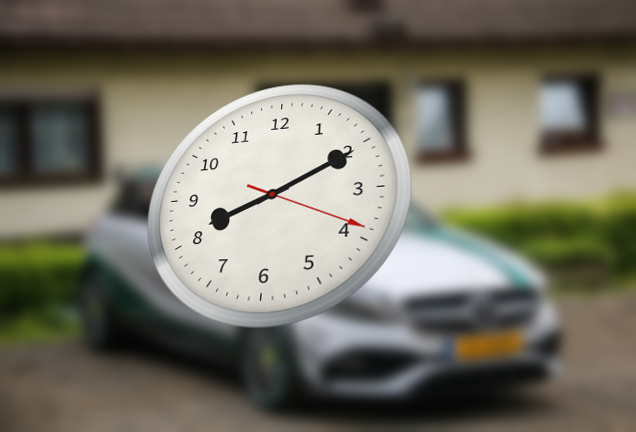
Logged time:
8h10m19s
